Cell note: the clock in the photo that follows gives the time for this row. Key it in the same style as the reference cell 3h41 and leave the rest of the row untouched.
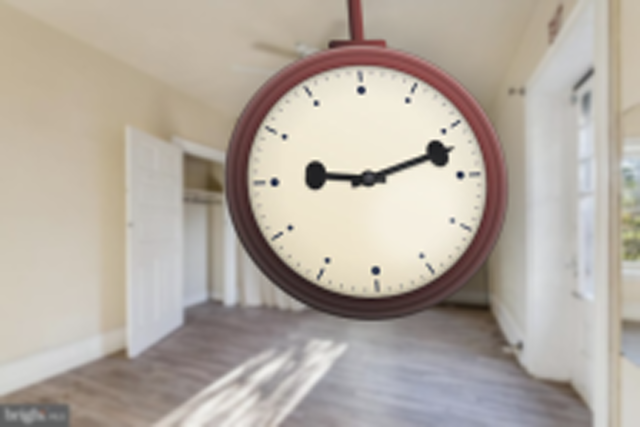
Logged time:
9h12
